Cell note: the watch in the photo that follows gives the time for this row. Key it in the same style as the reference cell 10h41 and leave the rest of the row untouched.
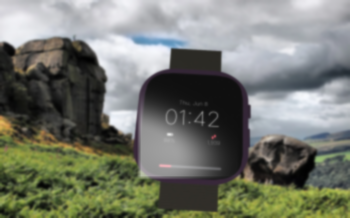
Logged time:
1h42
